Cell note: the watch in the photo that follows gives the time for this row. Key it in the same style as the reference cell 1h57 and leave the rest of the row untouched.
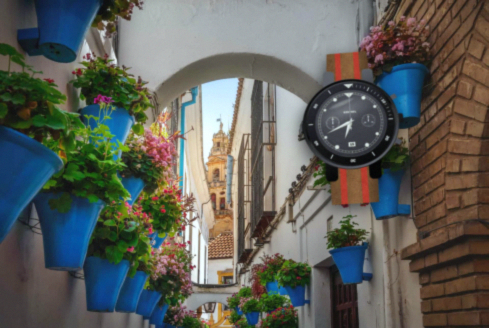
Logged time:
6h41
